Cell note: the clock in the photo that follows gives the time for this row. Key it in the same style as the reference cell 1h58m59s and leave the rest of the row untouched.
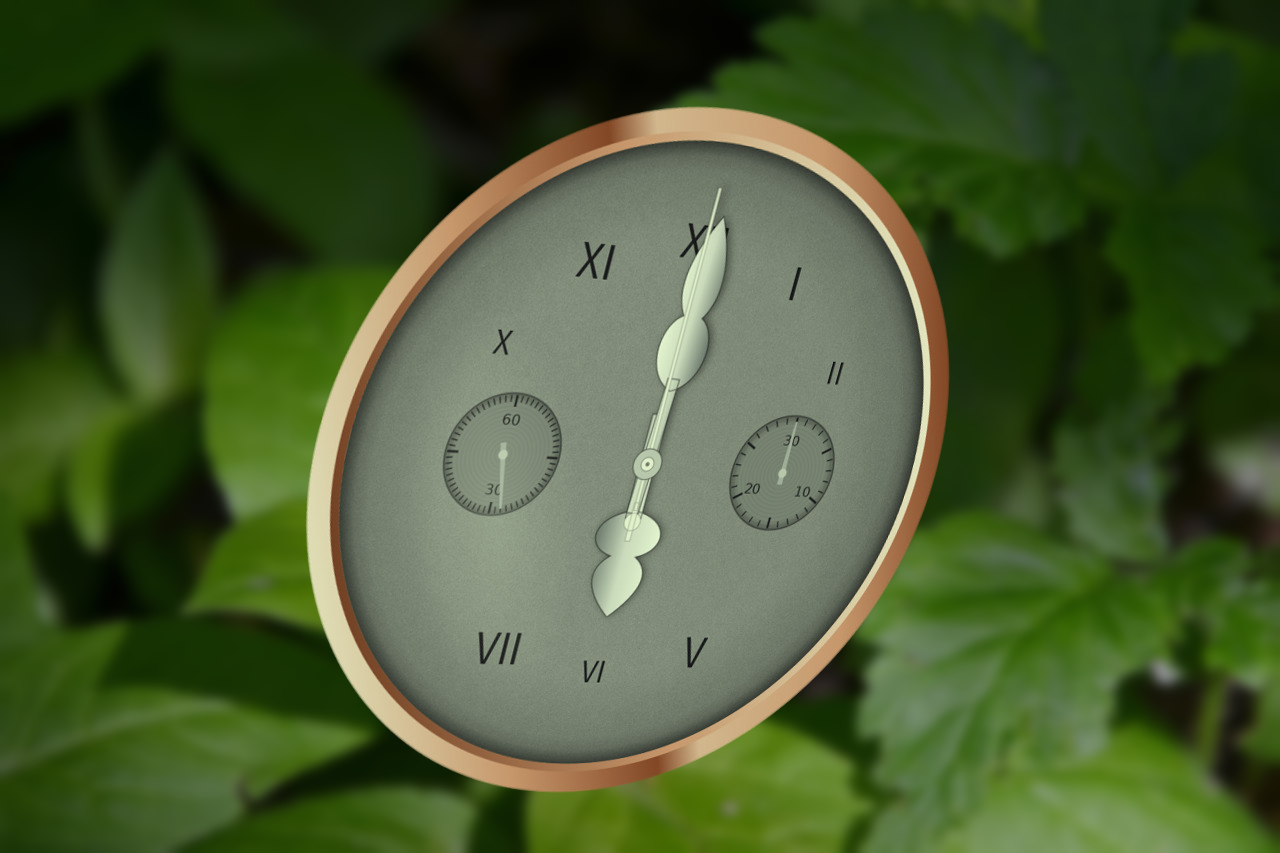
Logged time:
6h00m28s
